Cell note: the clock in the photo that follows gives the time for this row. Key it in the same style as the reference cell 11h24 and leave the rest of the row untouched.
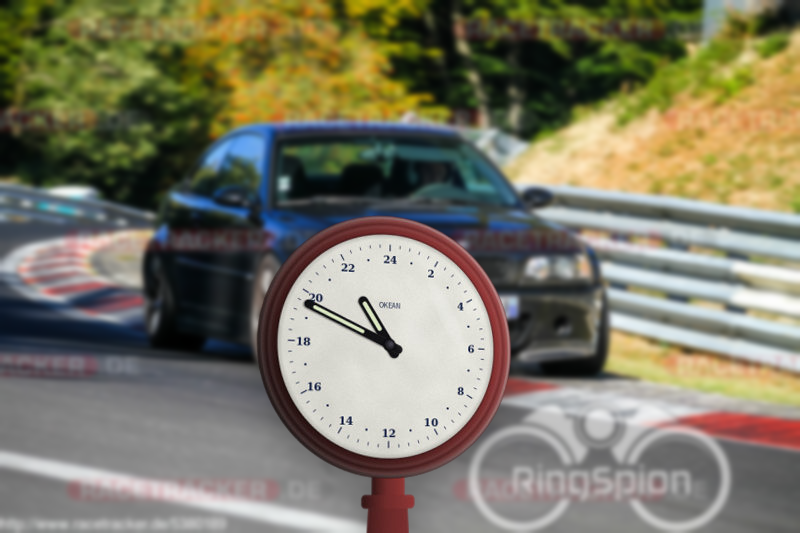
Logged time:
21h49
